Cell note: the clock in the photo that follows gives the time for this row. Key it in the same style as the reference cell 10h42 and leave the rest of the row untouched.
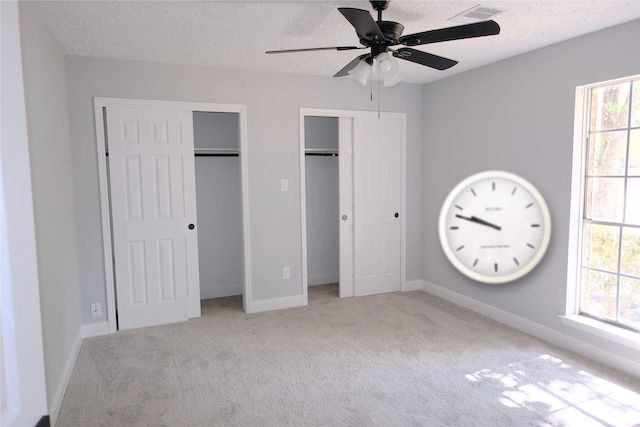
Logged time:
9h48
